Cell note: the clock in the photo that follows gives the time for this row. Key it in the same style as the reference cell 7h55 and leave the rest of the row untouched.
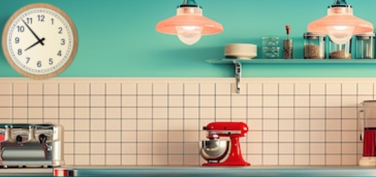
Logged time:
7h53
